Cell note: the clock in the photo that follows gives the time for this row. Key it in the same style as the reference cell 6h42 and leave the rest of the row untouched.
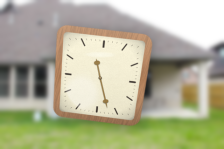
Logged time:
11h27
